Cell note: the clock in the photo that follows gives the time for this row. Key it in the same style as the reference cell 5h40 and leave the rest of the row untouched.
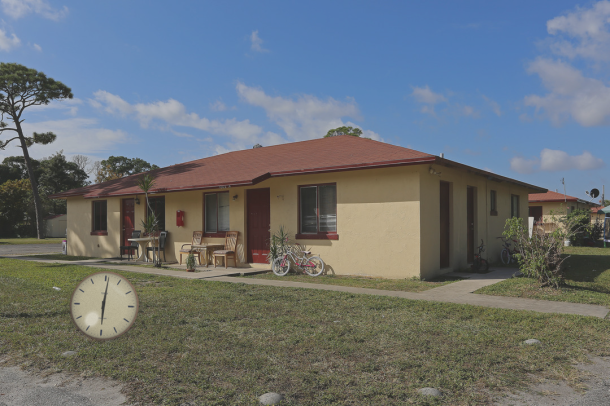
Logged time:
6h01
